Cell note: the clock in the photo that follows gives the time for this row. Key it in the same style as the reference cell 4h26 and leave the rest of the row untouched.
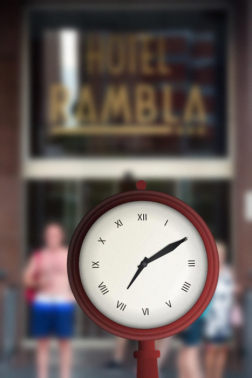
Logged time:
7h10
